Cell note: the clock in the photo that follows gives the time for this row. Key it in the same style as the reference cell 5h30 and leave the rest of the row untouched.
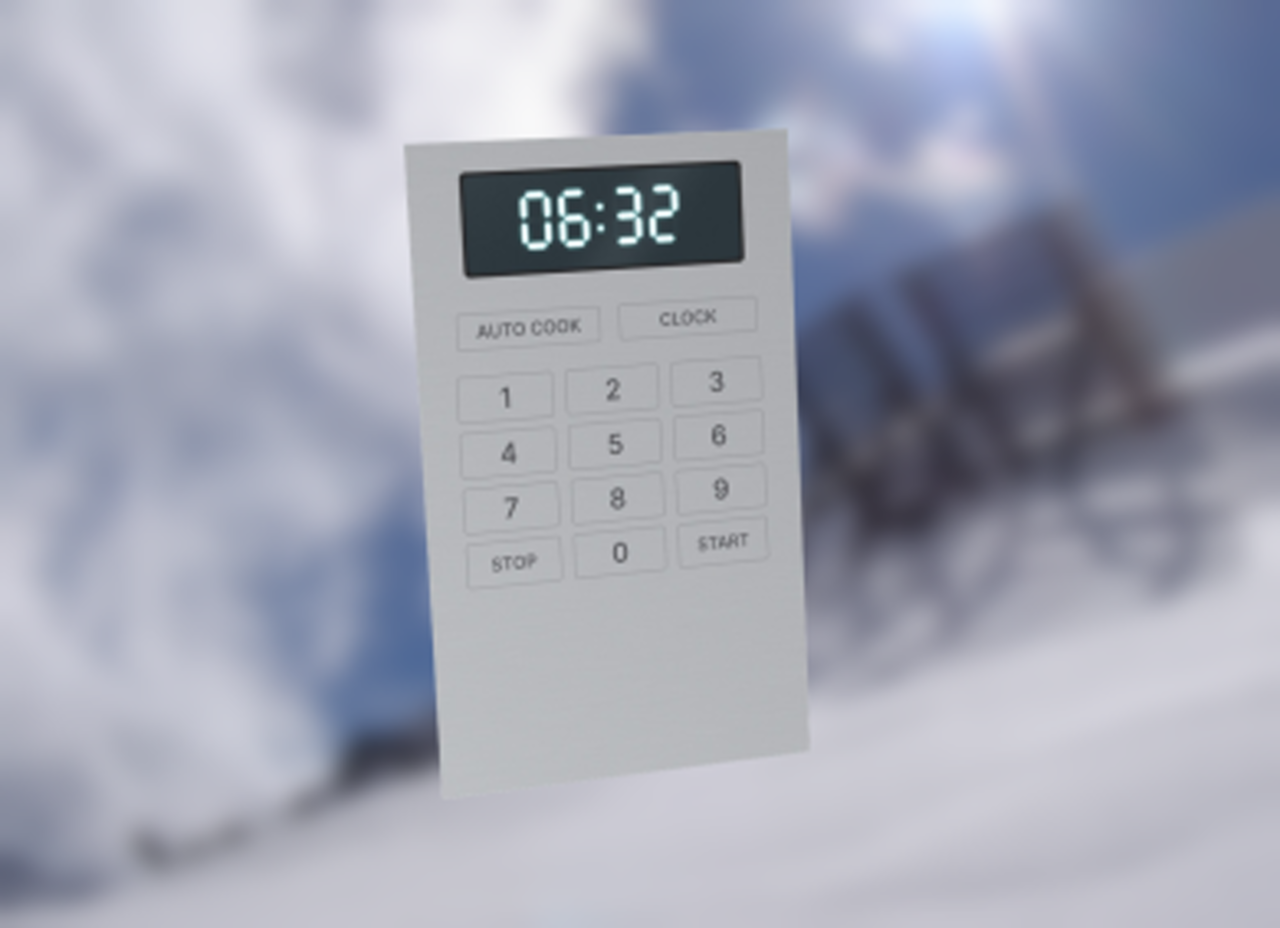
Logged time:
6h32
